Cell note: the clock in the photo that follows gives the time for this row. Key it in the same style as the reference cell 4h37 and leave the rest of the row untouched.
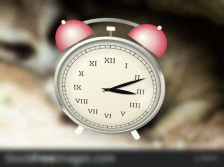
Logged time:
3h11
